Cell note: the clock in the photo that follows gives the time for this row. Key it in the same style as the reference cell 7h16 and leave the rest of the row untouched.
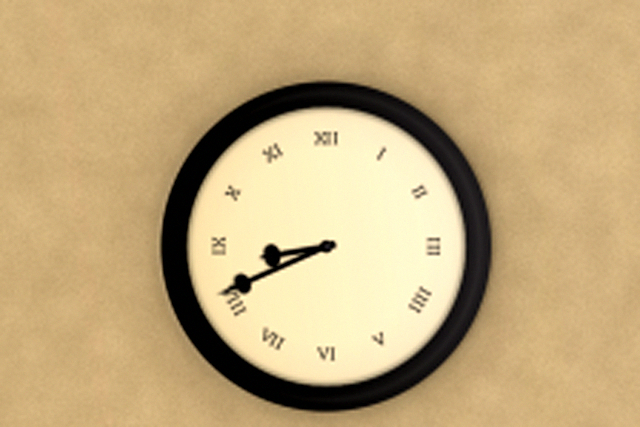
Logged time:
8h41
